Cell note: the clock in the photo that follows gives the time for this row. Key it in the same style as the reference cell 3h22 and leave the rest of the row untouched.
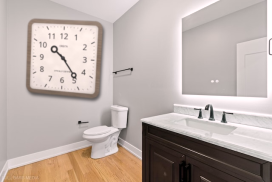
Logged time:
10h24
